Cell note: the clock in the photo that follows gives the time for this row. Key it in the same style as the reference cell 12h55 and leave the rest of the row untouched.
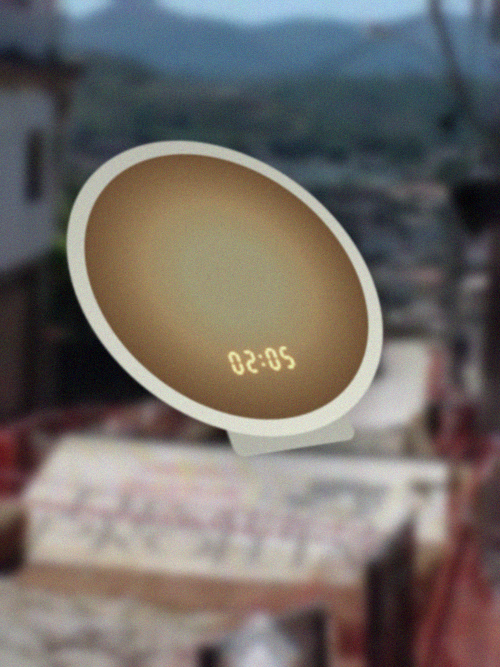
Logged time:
2h05
